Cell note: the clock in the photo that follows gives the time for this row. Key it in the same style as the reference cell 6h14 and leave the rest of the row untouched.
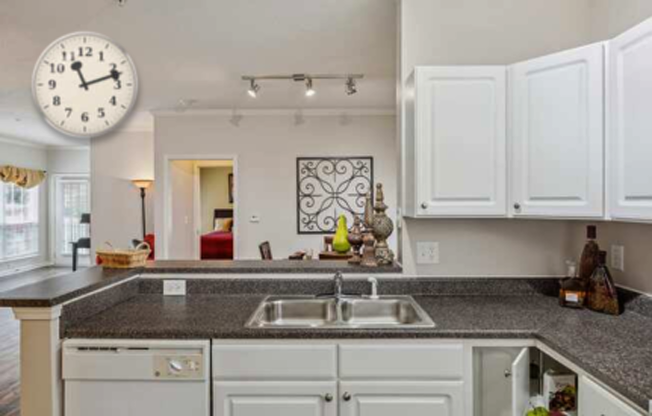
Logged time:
11h12
